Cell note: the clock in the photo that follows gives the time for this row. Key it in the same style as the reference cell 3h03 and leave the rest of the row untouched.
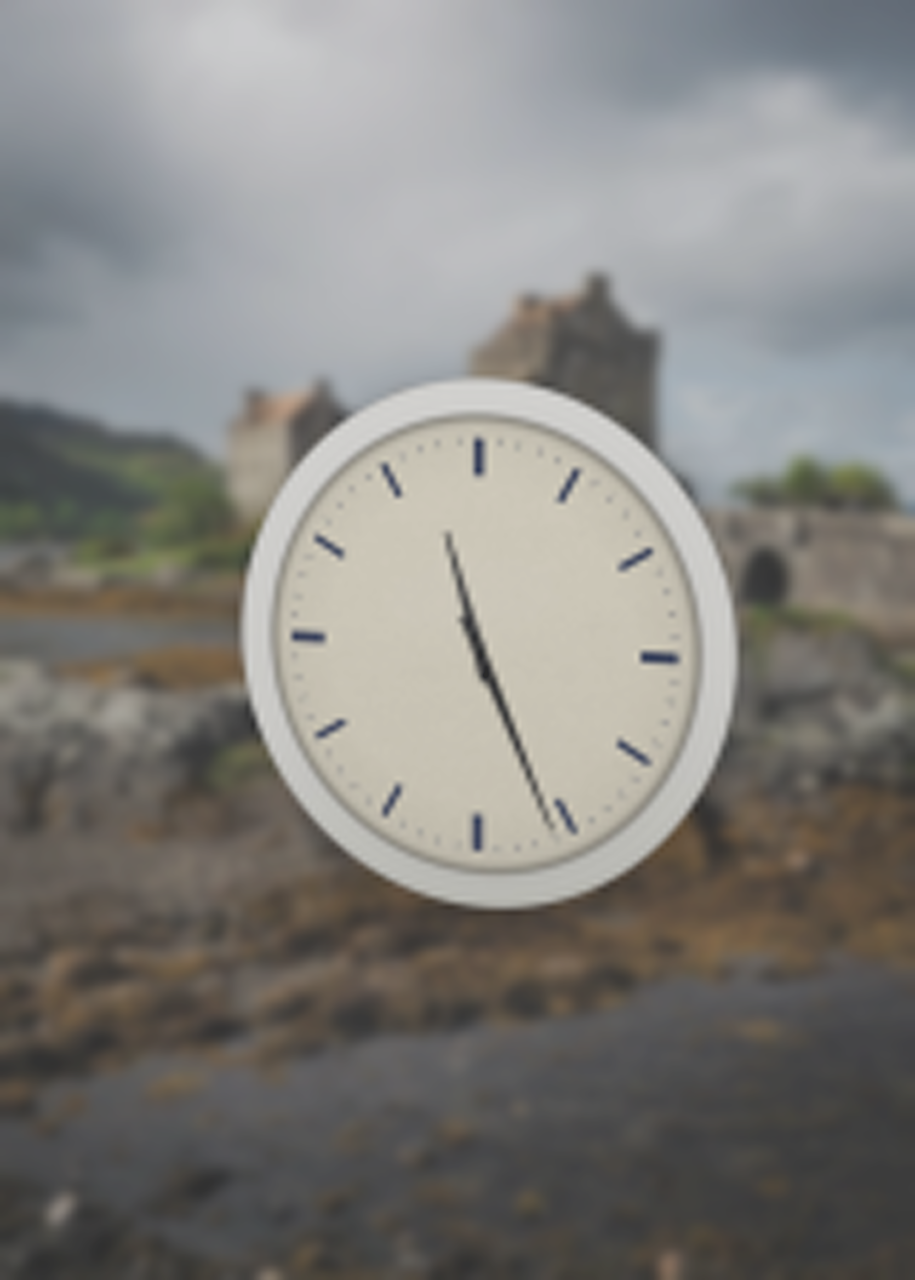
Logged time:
11h26
